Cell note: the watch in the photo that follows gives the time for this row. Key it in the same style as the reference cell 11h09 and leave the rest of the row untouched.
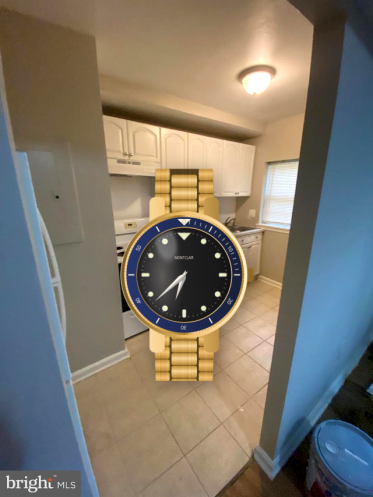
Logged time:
6h38
